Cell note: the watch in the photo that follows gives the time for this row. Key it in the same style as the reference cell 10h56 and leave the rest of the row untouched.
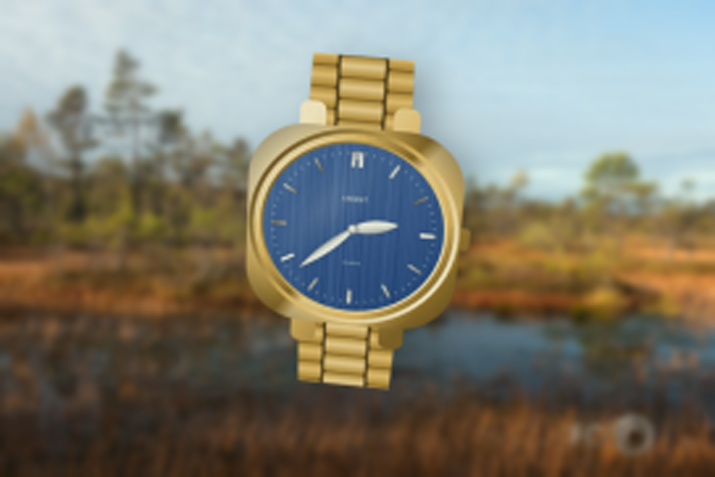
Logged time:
2h38
